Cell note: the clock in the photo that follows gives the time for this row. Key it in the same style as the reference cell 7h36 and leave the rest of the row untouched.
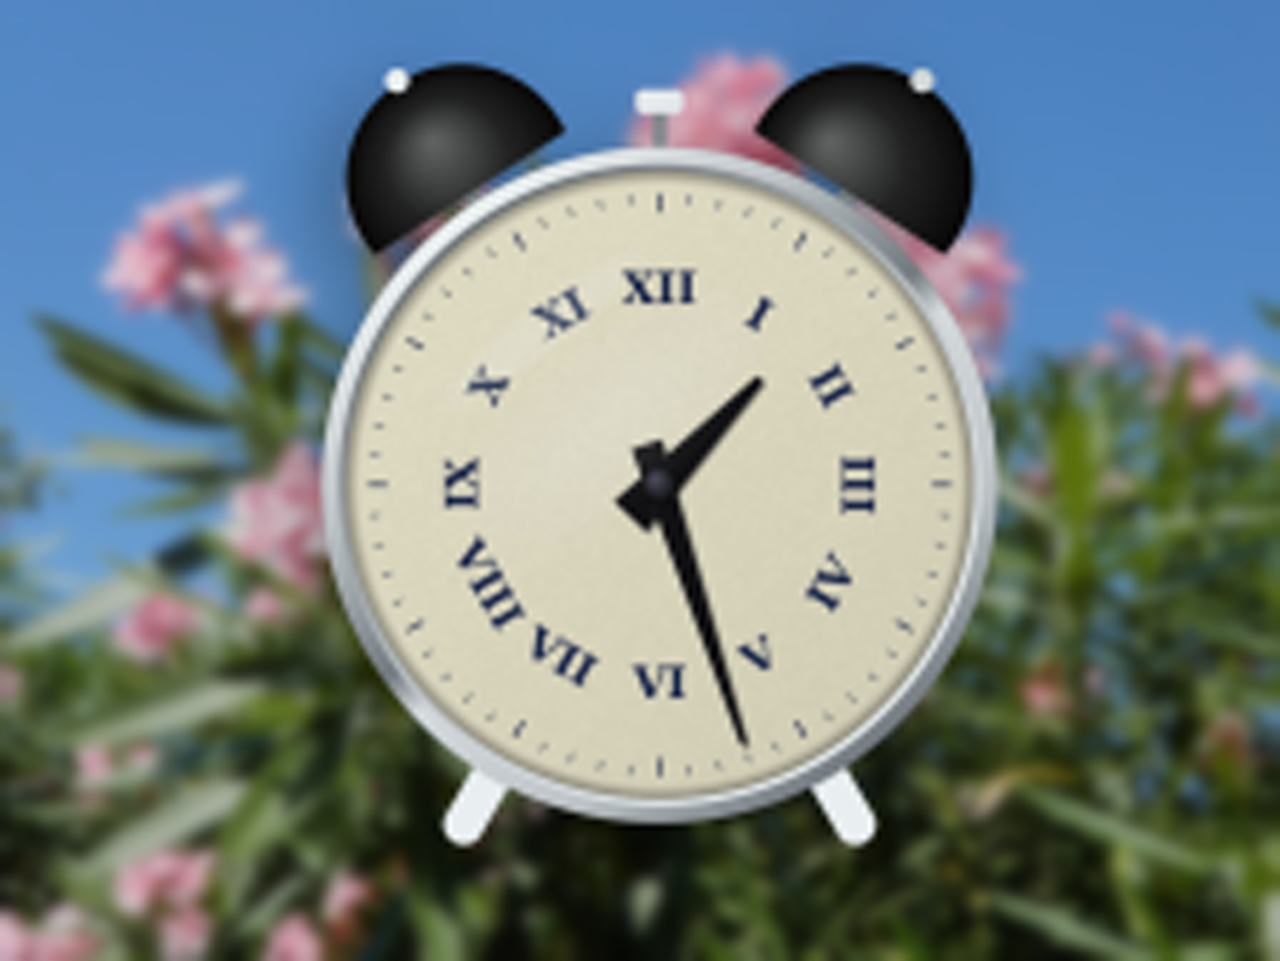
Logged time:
1h27
